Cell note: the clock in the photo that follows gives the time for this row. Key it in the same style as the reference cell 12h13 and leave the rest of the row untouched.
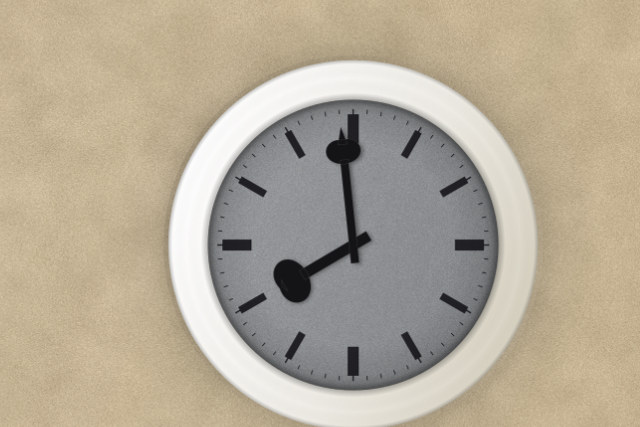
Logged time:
7h59
